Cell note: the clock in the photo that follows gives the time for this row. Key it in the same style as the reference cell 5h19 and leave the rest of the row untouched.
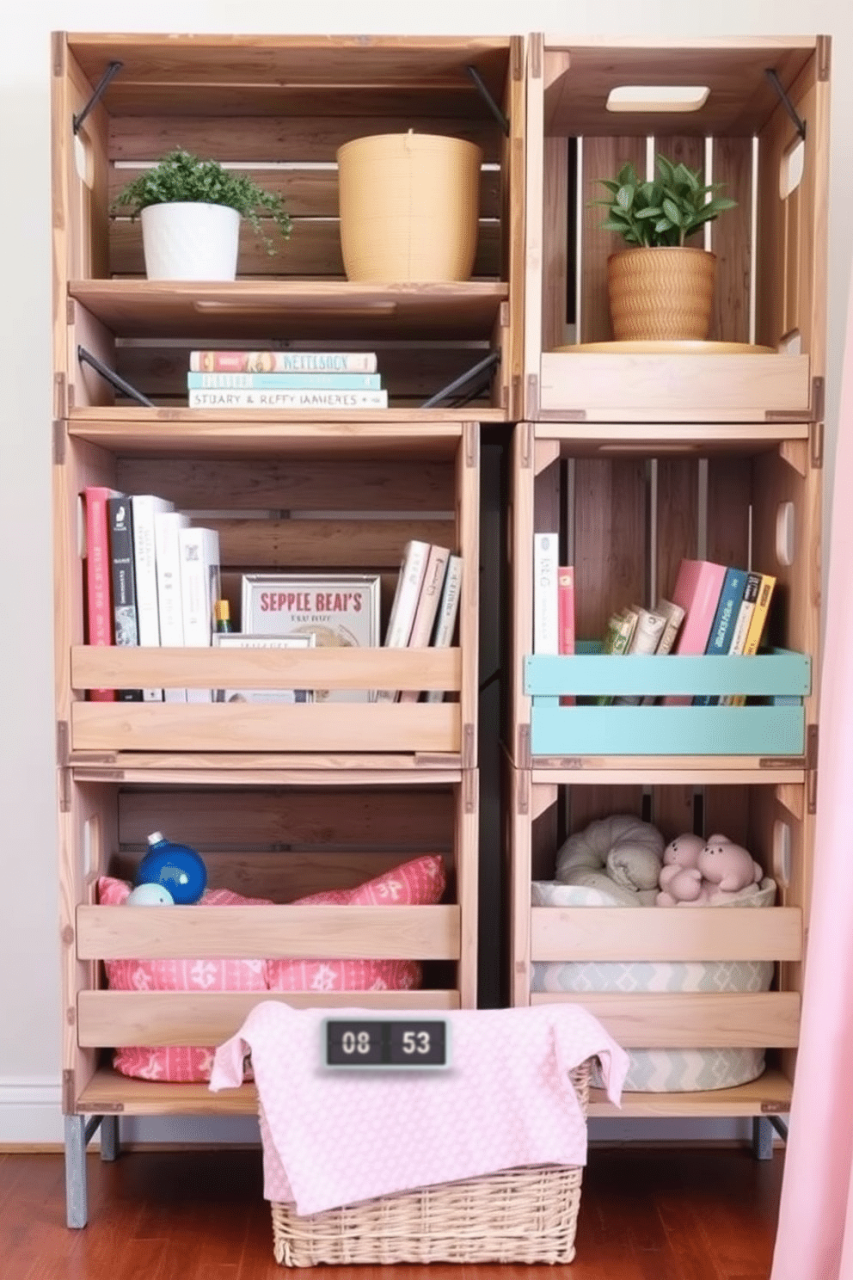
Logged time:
8h53
